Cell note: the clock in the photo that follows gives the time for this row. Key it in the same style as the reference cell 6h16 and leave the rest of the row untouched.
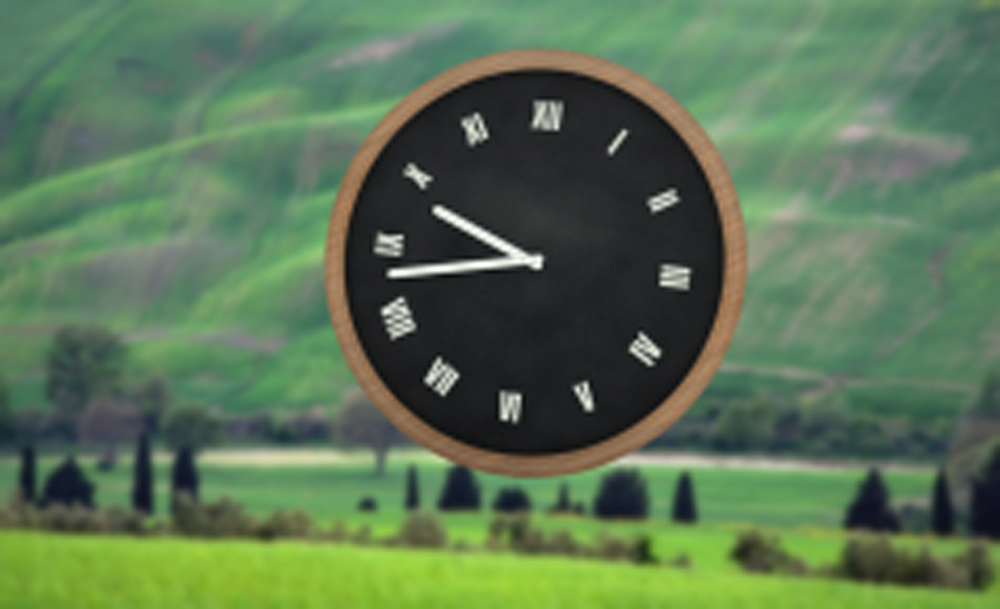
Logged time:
9h43
